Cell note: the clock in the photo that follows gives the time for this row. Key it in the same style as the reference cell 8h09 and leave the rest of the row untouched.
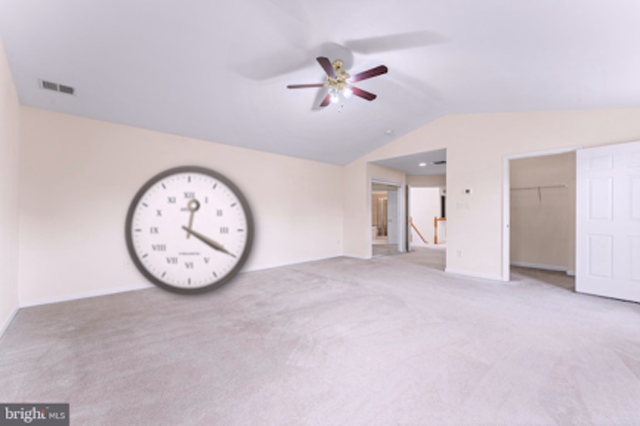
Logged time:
12h20
